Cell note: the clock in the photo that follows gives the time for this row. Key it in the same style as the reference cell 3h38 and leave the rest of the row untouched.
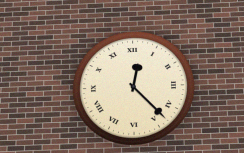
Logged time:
12h23
